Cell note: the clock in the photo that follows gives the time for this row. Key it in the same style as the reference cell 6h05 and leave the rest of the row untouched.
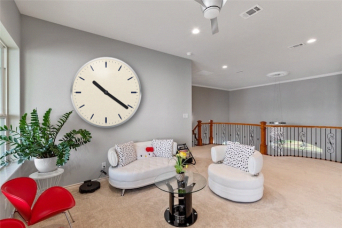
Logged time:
10h21
